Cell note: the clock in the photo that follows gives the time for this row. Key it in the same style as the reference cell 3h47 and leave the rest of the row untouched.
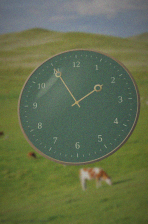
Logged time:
1h55
